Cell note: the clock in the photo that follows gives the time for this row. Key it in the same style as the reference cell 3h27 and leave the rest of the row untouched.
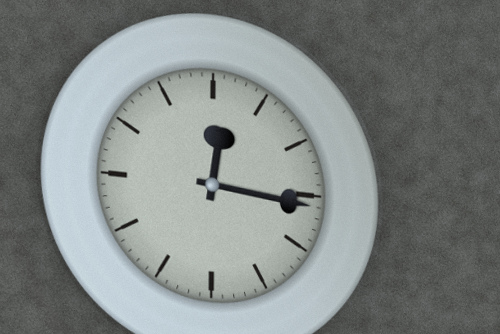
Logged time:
12h16
